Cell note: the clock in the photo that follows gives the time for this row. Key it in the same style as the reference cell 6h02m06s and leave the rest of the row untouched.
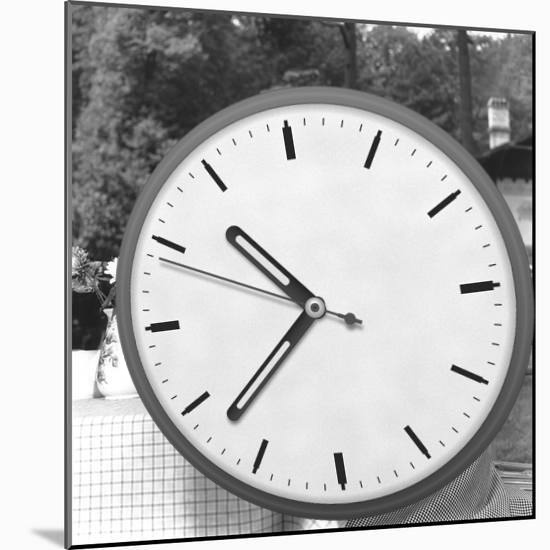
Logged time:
10h37m49s
